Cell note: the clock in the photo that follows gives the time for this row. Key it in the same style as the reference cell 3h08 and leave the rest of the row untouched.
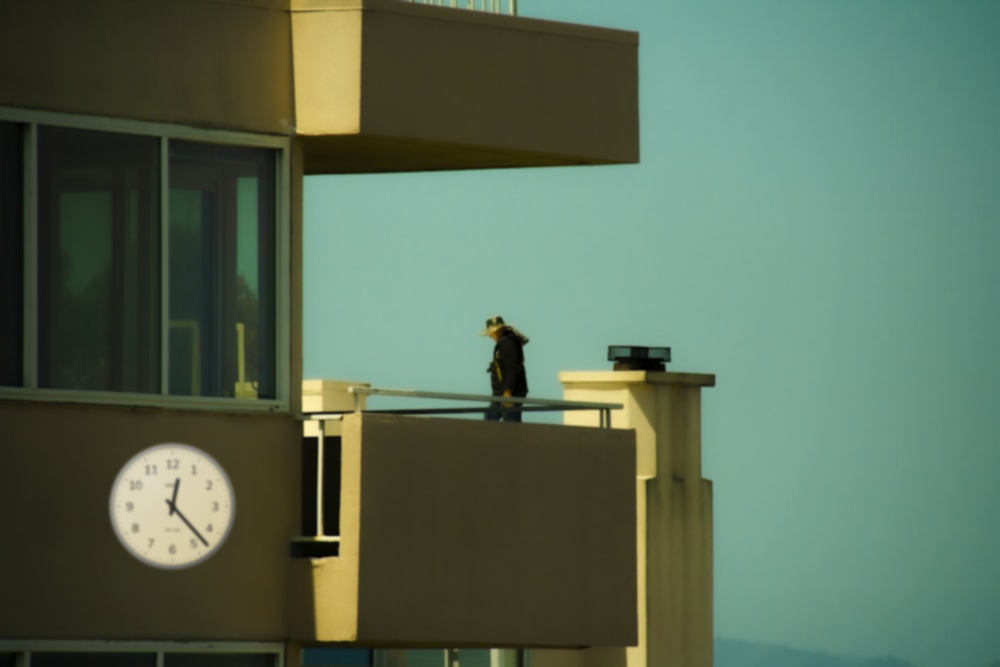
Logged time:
12h23
